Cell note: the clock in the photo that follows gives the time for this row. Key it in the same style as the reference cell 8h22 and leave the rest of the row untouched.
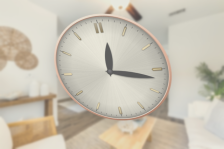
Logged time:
12h17
